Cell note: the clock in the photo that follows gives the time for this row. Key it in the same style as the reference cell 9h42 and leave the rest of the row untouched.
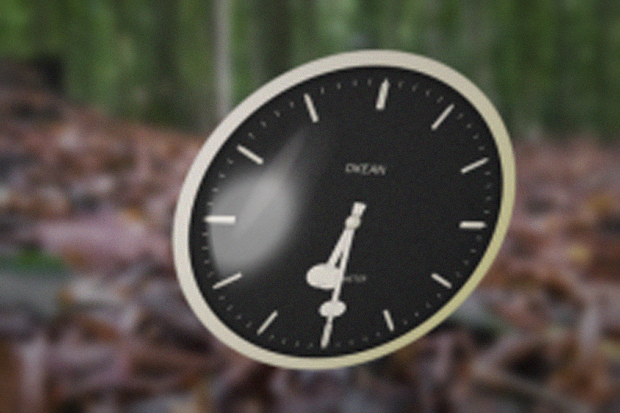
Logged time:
6h30
